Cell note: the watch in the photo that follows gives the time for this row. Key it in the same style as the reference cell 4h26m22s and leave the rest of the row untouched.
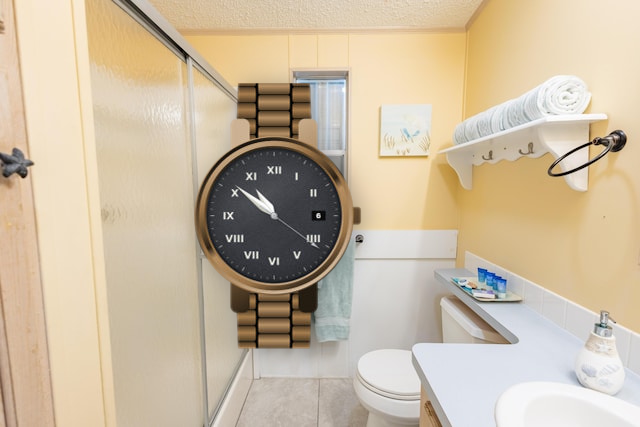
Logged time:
10h51m21s
